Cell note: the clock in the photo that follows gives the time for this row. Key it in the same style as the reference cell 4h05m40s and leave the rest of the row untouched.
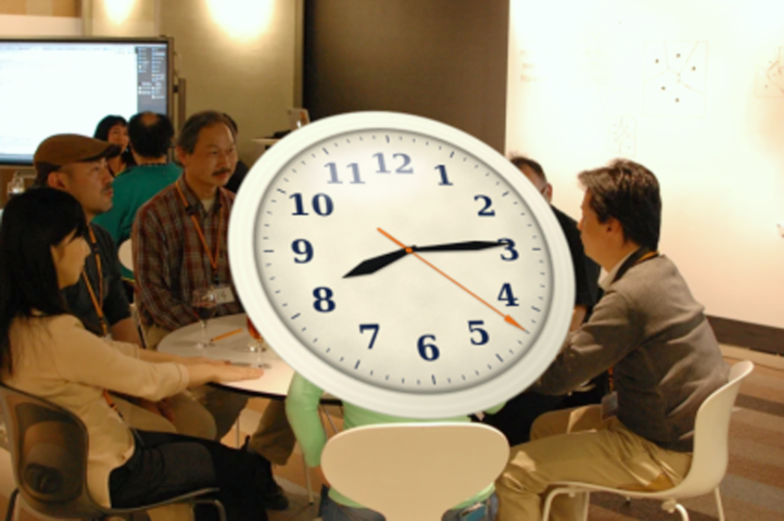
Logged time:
8h14m22s
